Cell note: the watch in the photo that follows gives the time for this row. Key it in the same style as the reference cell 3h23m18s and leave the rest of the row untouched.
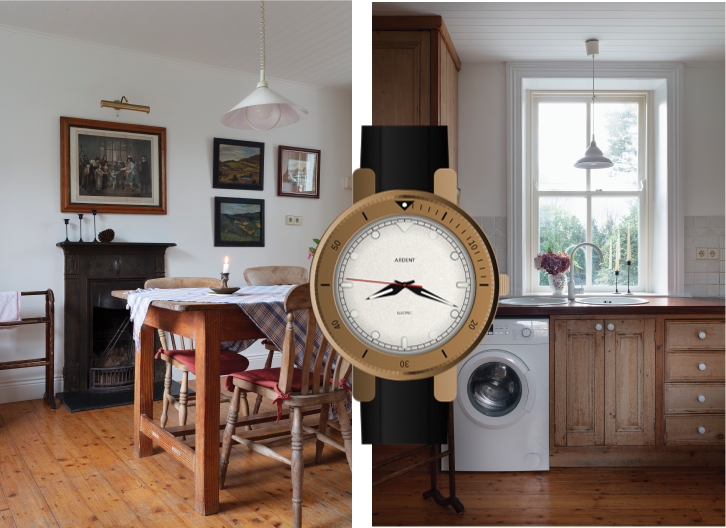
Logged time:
8h18m46s
